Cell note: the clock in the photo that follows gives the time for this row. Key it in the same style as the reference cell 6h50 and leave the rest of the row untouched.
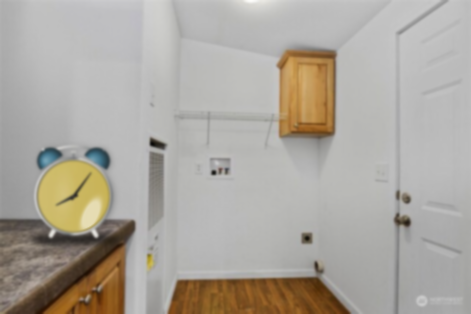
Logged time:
8h06
